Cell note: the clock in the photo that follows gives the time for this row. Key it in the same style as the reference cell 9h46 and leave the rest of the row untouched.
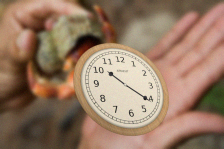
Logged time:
10h21
